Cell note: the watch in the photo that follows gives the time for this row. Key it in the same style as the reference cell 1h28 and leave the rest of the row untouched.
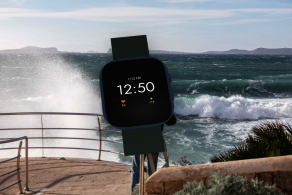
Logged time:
12h50
